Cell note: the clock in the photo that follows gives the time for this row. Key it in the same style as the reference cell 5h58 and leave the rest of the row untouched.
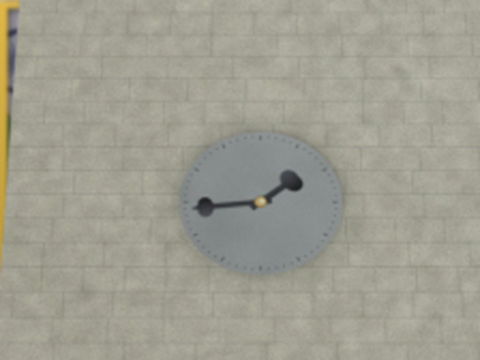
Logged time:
1h44
